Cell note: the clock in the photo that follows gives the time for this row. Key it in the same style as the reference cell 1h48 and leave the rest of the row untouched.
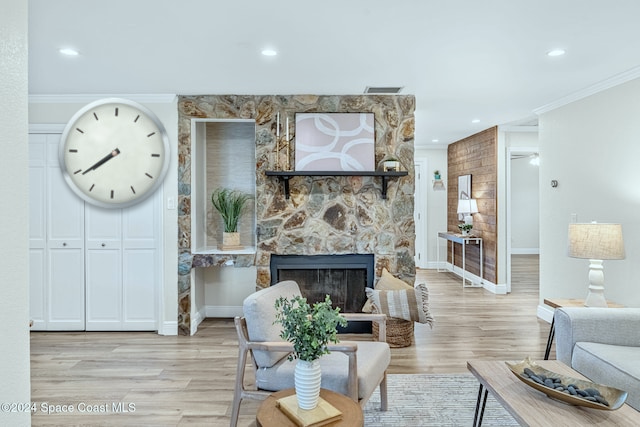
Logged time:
7h39
